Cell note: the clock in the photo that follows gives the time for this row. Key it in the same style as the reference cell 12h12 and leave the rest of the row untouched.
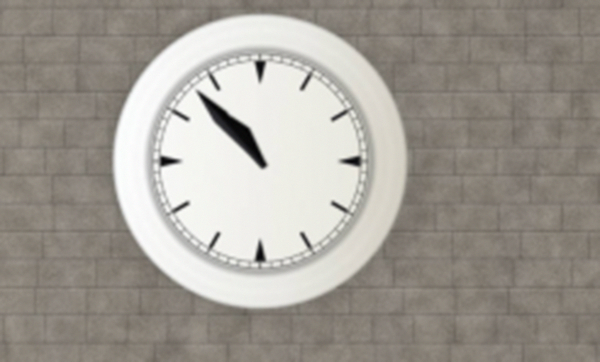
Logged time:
10h53
